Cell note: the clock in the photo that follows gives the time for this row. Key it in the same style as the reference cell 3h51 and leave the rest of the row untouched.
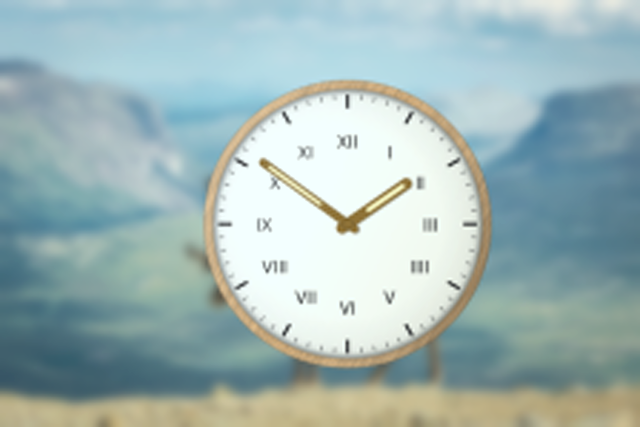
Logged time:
1h51
